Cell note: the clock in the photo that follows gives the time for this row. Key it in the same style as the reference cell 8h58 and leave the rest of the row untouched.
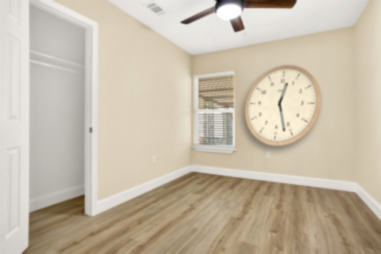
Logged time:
12h27
